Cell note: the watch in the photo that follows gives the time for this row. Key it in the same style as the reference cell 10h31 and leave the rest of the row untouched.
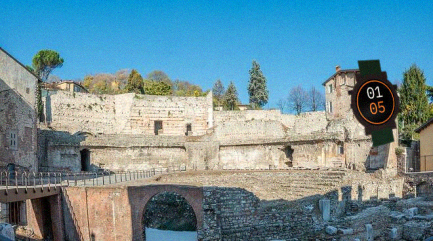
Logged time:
1h05
